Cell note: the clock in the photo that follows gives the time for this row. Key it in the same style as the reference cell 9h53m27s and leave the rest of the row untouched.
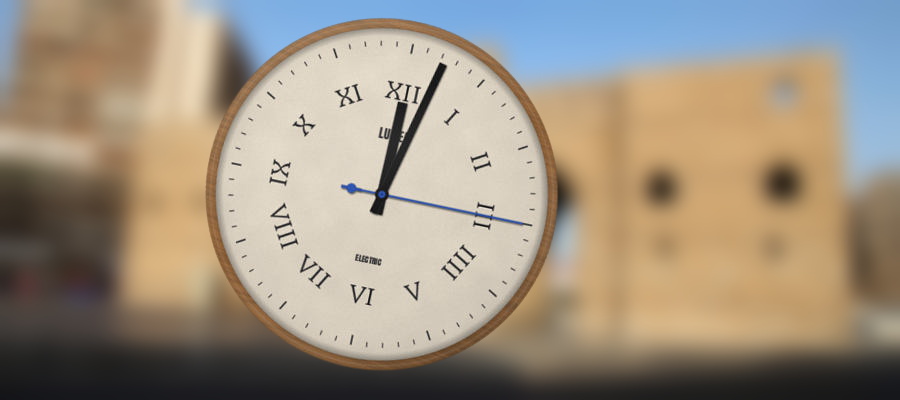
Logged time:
12h02m15s
